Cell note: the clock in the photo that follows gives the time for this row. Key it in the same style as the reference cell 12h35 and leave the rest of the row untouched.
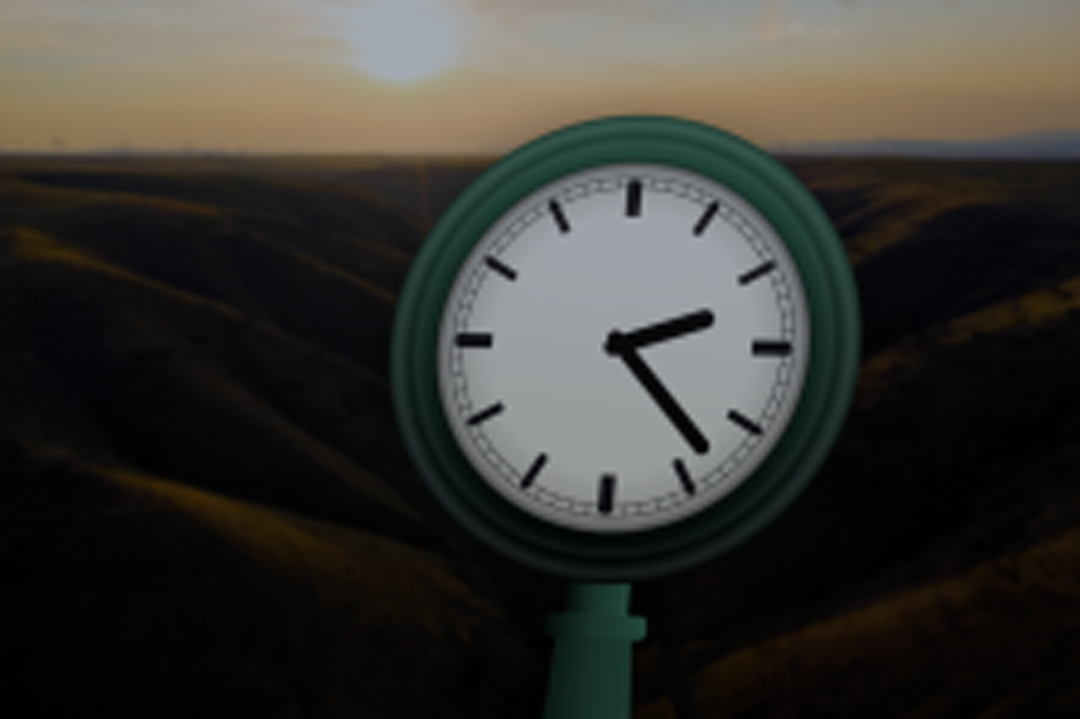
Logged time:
2h23
